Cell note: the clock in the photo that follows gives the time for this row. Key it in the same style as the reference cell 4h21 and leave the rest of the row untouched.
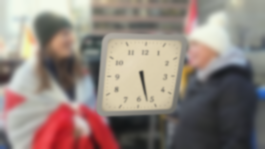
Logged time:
5h27
